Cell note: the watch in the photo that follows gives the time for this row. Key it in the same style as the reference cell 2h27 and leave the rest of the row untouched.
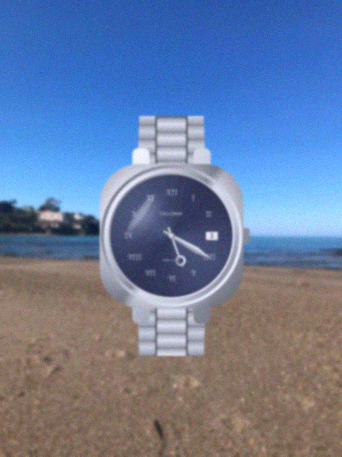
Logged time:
5h20
